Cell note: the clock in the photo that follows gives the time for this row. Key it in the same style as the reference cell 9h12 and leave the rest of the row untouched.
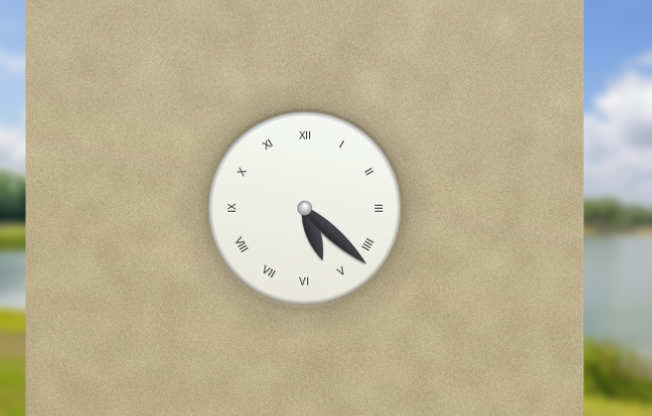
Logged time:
5h22
